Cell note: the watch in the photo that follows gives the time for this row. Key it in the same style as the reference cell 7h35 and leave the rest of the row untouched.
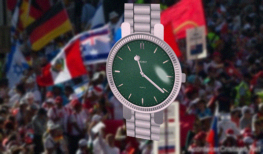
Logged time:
11h21
